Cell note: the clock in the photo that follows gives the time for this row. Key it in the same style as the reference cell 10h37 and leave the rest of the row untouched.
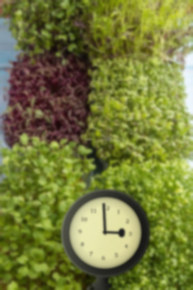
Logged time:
2h59
